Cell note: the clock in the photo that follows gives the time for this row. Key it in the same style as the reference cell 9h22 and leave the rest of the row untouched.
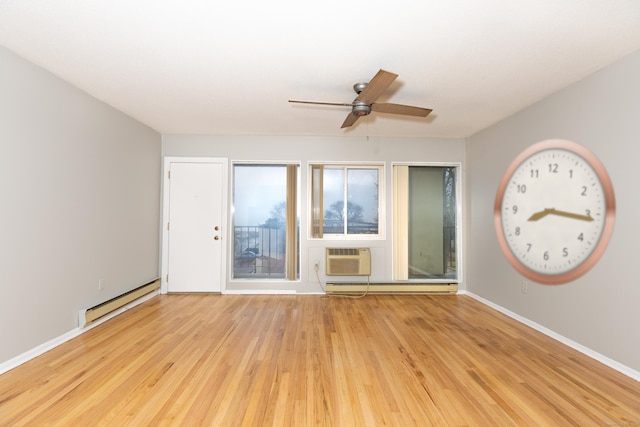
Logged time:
8h16
